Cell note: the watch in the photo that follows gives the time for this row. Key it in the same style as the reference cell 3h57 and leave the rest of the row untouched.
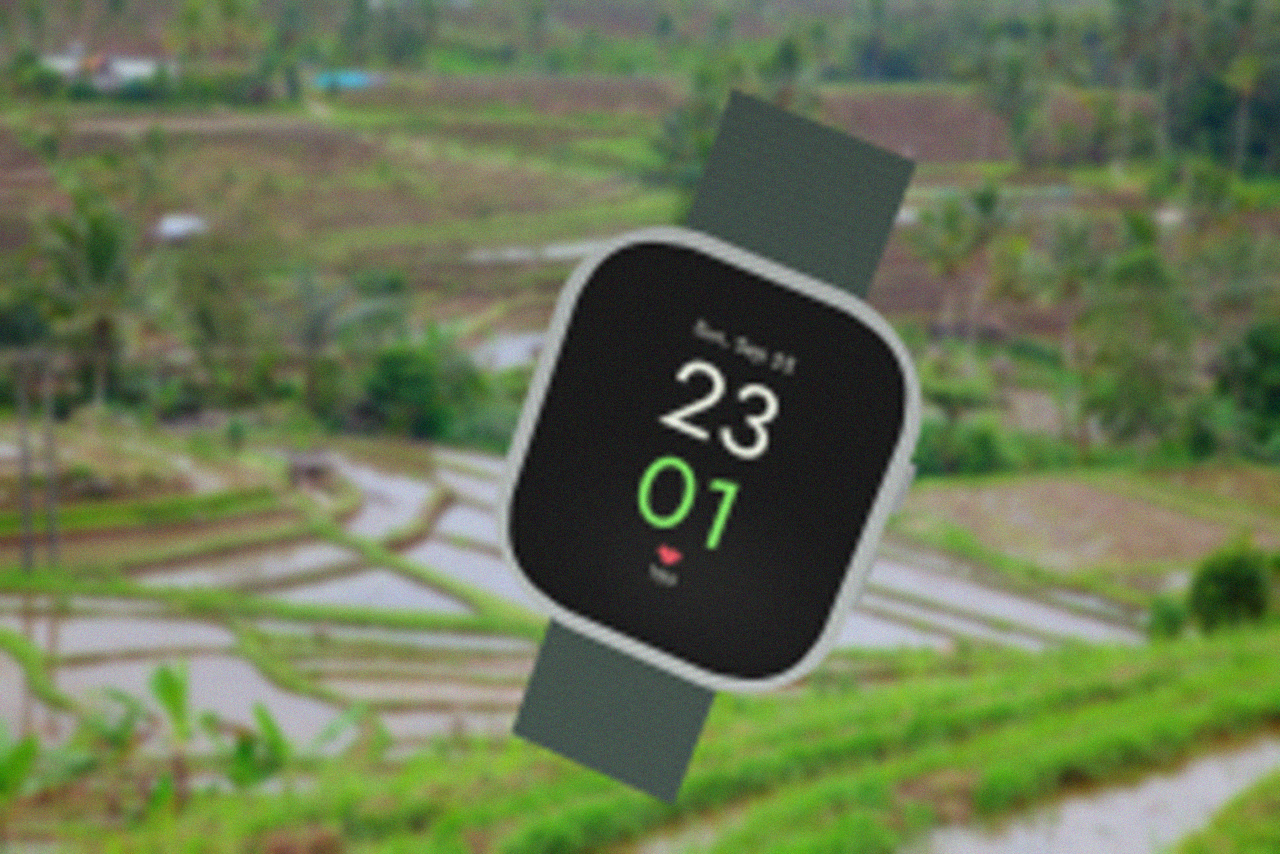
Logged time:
23h01
